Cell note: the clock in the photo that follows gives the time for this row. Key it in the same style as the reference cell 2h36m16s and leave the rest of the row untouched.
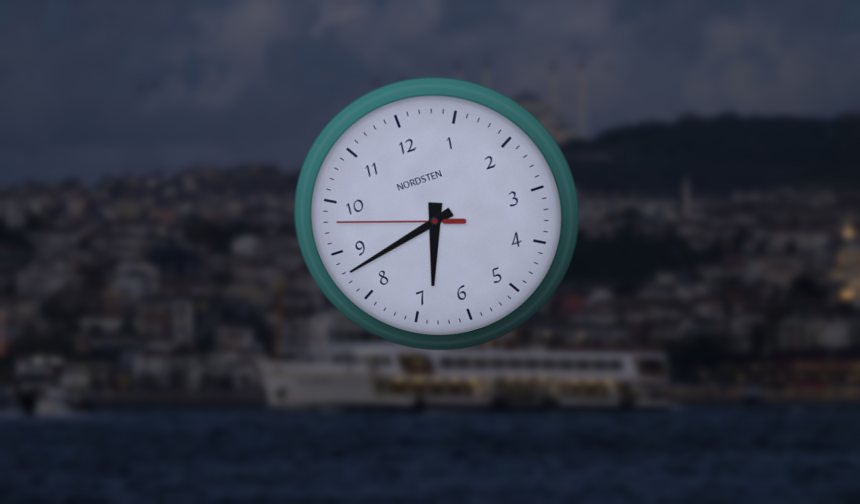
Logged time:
6h42m48s
